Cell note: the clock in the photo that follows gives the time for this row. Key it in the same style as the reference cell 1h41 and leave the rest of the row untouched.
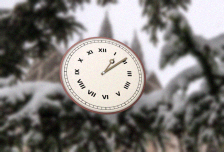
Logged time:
1h09
